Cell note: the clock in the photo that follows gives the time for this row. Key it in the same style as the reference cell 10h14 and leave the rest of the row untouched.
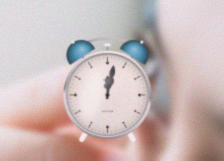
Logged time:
12h02
